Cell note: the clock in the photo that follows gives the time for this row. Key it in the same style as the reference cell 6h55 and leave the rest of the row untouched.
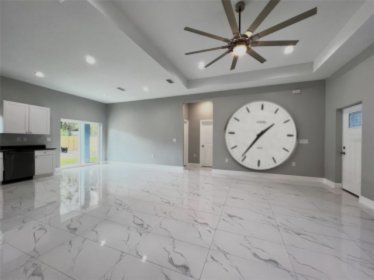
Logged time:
1h36
